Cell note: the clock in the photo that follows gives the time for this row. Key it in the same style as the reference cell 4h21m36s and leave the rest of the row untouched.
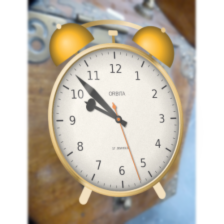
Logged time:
9h52m27s
